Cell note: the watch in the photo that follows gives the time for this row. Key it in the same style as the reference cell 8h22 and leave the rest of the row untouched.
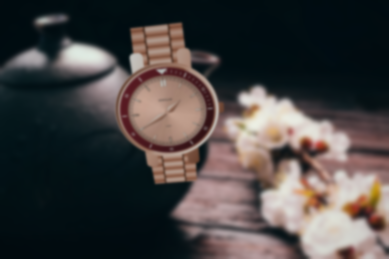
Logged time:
1h40
